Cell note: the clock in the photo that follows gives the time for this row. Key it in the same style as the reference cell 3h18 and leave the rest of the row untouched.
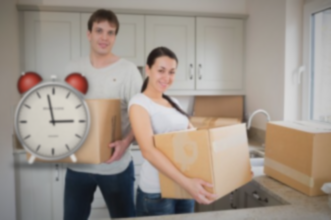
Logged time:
2h58
